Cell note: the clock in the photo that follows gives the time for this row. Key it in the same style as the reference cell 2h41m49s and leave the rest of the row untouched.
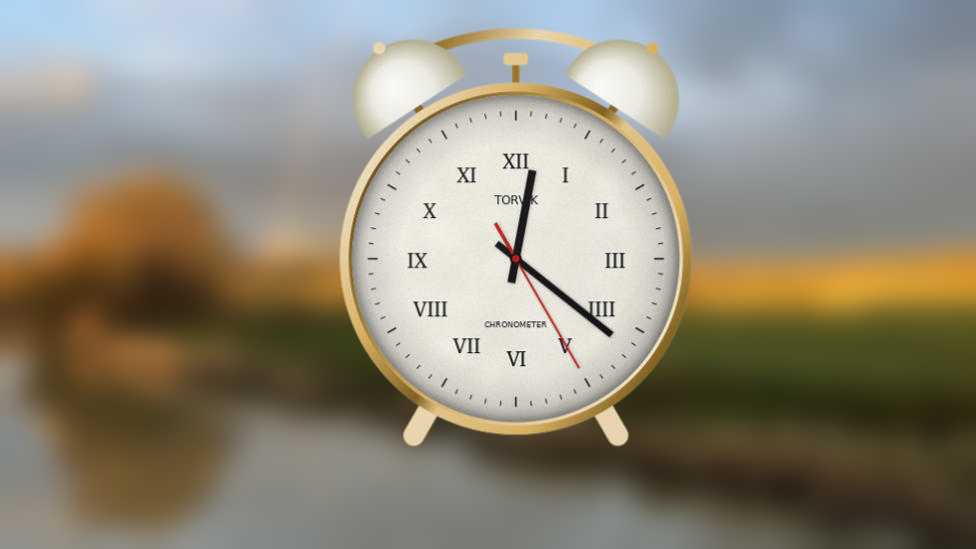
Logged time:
12h21m25s
